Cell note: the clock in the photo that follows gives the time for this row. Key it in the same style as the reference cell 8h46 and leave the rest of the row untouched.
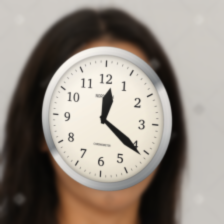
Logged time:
12h21
